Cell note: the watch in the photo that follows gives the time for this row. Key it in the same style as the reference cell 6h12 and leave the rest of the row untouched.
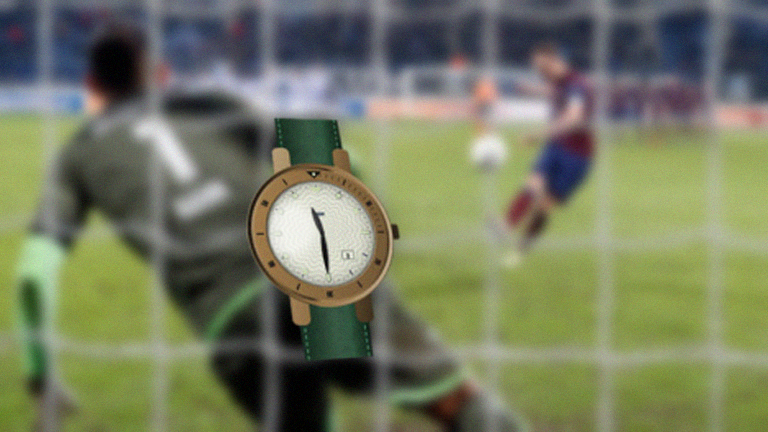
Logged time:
11h30
